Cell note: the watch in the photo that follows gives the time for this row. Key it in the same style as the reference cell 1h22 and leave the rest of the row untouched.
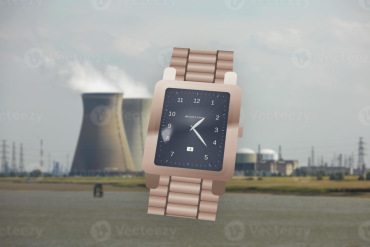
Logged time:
1h23
